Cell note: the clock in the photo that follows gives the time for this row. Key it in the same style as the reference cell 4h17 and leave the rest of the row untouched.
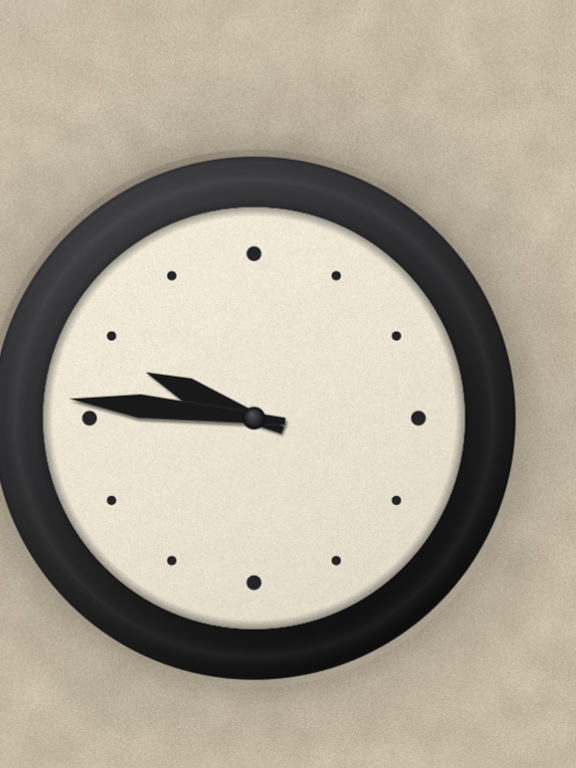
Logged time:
9h46
